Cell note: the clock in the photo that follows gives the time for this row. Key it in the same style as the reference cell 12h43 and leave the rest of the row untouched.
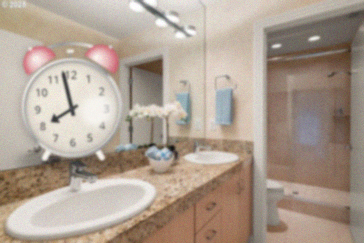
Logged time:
7h58
